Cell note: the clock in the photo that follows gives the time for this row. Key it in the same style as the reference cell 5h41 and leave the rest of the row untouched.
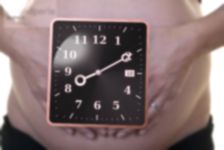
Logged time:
8h10
